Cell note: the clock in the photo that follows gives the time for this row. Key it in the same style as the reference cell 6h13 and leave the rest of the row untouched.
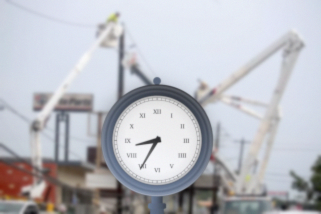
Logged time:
8h35
